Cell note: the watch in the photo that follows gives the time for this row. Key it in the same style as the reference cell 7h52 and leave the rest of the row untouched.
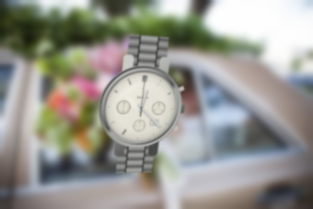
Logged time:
12h22
